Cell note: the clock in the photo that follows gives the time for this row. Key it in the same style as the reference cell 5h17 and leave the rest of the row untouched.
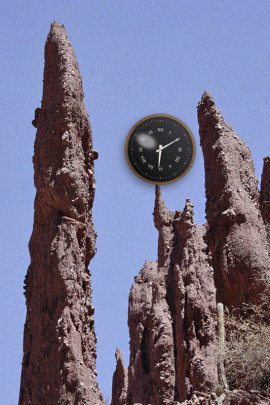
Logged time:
6h10
